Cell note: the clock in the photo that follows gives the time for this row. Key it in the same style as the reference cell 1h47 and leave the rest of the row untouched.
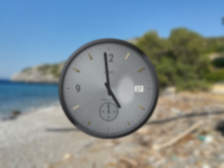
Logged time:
4h59
